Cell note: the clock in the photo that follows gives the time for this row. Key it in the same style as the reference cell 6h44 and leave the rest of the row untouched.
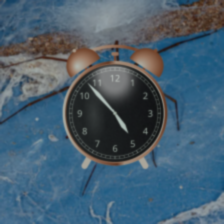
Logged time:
4h53
